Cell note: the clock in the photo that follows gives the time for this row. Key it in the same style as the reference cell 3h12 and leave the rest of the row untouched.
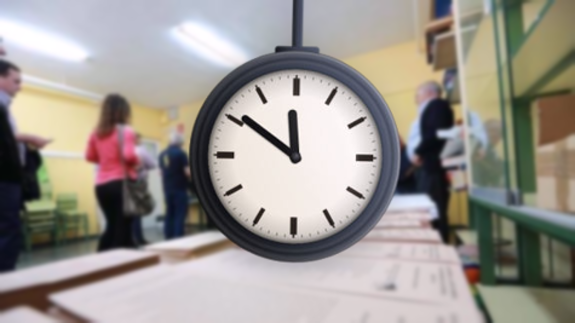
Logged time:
11h51
